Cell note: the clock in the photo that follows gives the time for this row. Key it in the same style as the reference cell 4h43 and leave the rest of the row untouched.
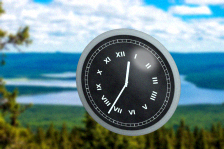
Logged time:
12h37
